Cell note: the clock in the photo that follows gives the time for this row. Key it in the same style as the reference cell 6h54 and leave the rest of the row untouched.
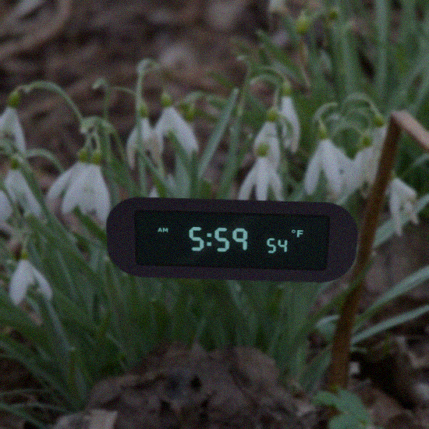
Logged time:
5h59
